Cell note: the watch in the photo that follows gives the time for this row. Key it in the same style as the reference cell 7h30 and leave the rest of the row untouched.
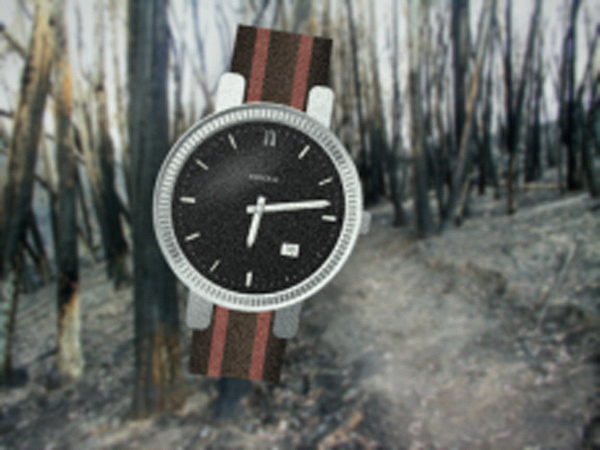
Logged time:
6h13
